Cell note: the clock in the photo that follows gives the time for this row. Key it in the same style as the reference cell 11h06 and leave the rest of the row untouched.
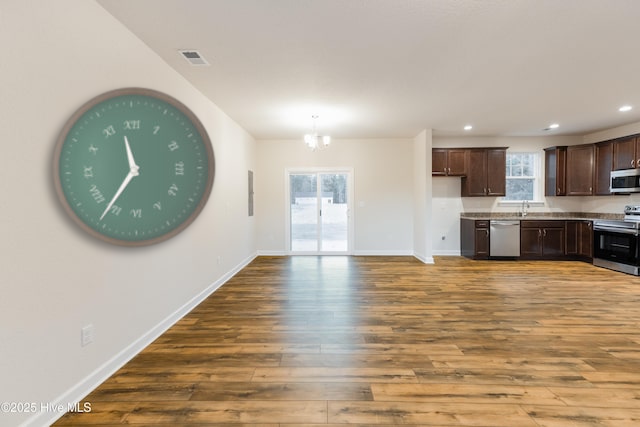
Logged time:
11h36
